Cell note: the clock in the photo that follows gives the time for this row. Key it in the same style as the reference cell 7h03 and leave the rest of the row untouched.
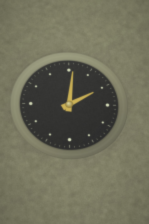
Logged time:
2h01
